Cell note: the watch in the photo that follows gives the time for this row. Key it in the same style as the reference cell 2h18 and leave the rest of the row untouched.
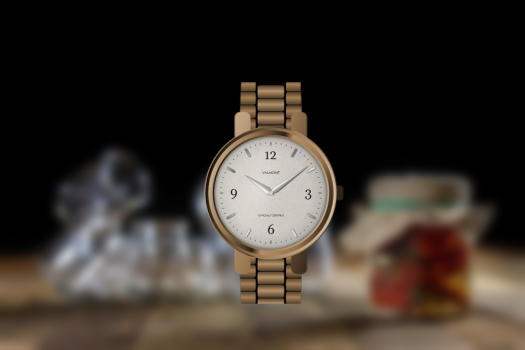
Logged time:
10h09
